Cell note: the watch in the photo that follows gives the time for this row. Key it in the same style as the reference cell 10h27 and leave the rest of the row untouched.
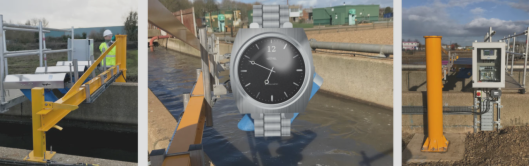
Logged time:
6h49
